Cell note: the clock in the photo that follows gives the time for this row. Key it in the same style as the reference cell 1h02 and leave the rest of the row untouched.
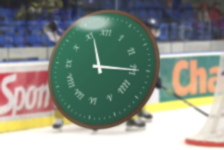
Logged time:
11h15
